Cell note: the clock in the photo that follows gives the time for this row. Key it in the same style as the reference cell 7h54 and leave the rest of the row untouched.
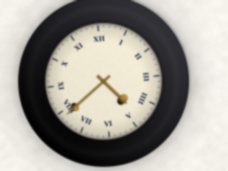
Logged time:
4h39
